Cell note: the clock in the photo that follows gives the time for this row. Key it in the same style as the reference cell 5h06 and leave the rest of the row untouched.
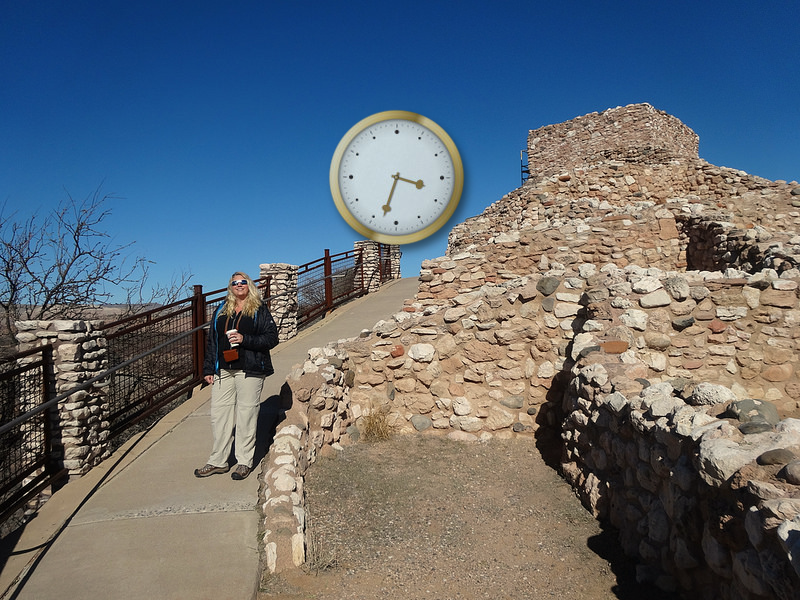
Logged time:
3h33
